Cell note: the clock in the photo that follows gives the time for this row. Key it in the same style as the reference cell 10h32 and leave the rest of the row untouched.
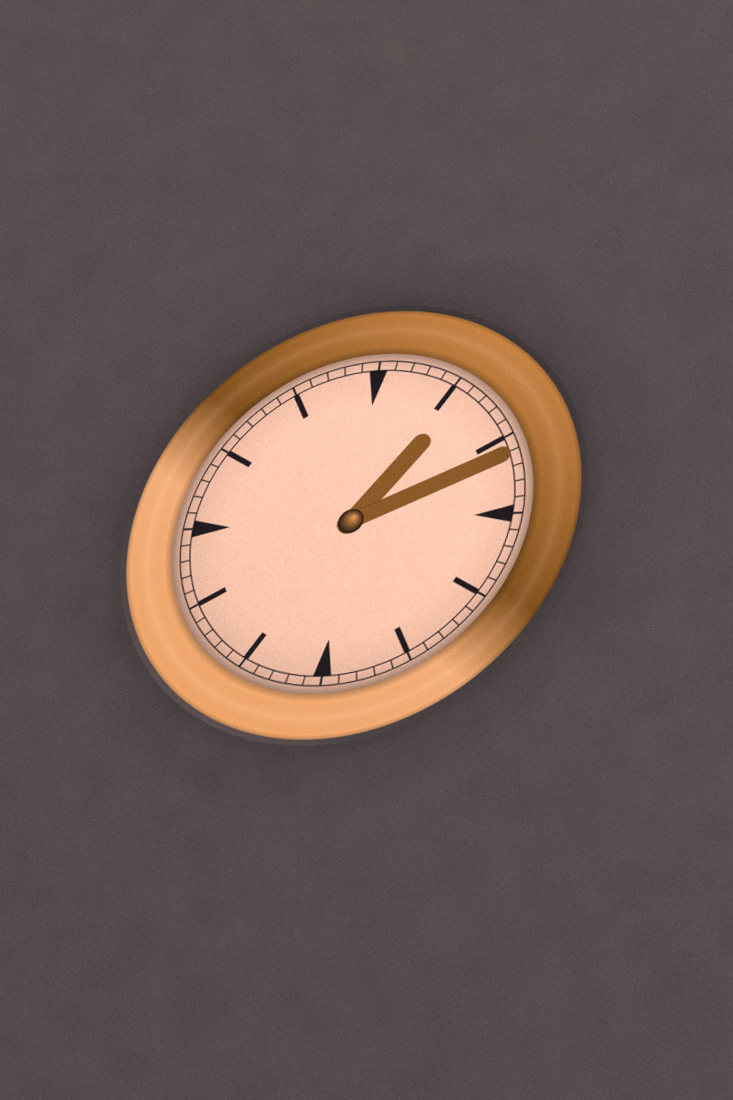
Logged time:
1h11
